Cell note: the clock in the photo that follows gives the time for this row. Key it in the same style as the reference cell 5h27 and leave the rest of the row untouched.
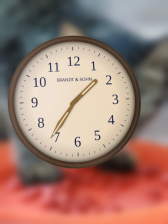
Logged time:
1h36
